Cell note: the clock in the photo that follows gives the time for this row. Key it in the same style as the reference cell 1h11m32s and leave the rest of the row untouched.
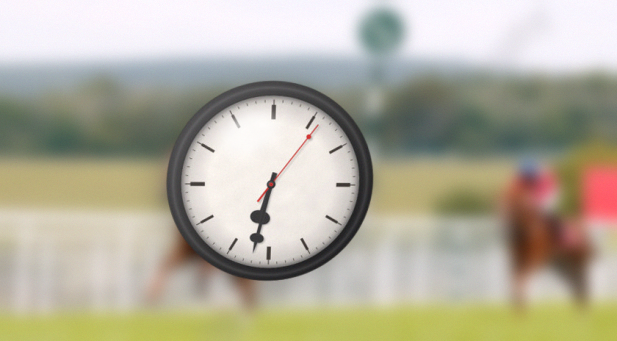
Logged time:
6h32m06s
